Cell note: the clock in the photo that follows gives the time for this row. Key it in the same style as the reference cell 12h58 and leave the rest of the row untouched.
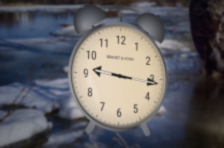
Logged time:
9h16
